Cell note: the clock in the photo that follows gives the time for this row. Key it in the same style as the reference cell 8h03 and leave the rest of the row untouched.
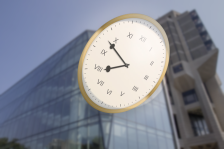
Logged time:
7h48
